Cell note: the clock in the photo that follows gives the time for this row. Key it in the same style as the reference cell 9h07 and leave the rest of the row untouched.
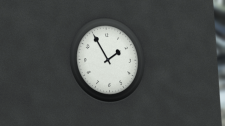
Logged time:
1h55
